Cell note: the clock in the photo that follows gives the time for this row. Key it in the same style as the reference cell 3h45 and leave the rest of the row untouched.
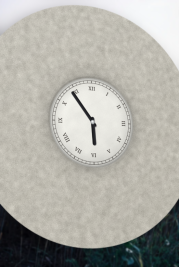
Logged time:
5h54
